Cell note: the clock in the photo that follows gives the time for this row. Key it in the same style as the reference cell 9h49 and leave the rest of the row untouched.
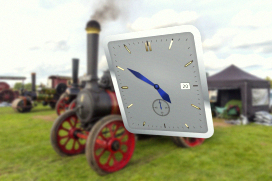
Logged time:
4h51
